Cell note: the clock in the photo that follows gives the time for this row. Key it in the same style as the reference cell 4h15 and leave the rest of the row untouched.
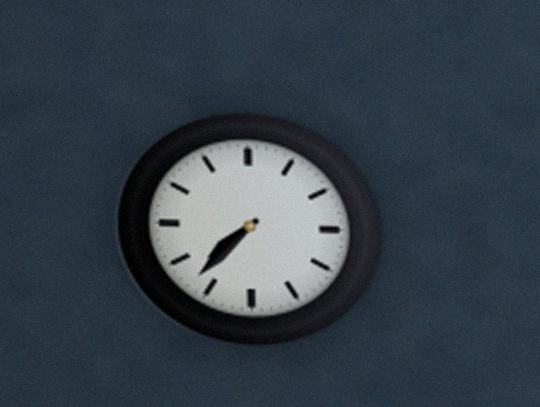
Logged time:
7h37
